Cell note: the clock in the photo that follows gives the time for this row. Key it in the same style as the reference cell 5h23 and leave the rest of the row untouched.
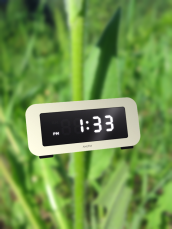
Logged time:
1h33
